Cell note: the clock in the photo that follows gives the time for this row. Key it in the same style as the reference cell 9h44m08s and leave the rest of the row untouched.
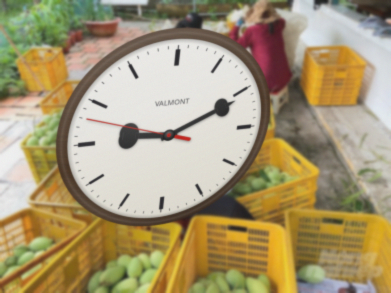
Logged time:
9h10m48s
